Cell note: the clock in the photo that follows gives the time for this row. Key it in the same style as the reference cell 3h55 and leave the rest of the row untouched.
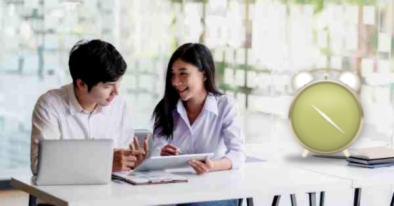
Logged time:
10h22
